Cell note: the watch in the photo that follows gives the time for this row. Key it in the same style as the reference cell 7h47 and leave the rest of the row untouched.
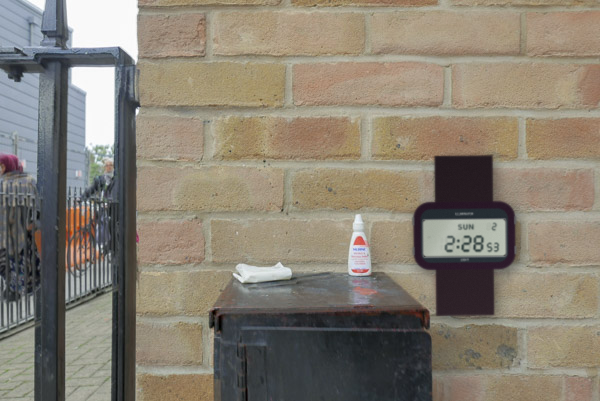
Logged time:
2h28
